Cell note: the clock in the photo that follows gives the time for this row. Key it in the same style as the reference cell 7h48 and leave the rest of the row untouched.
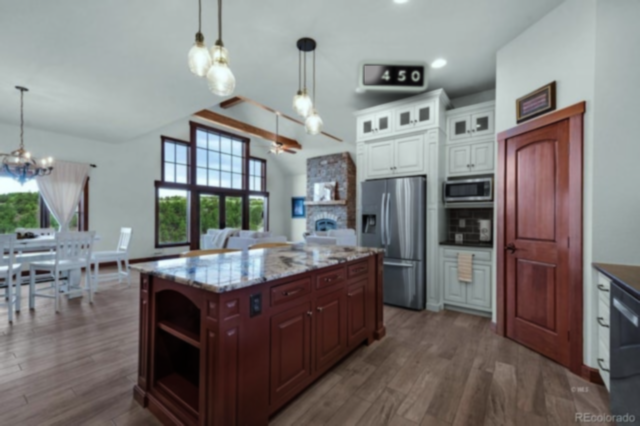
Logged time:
4h50
